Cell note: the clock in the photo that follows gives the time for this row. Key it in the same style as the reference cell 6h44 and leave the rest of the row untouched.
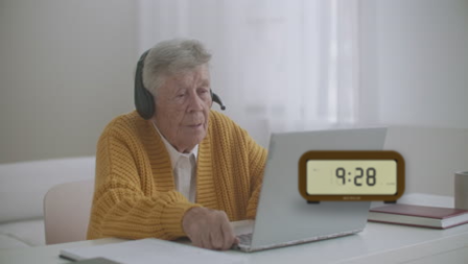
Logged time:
9h28
